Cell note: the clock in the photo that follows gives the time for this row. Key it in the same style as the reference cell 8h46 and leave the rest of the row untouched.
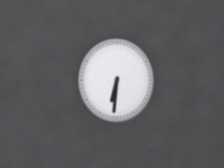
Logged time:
6h31
